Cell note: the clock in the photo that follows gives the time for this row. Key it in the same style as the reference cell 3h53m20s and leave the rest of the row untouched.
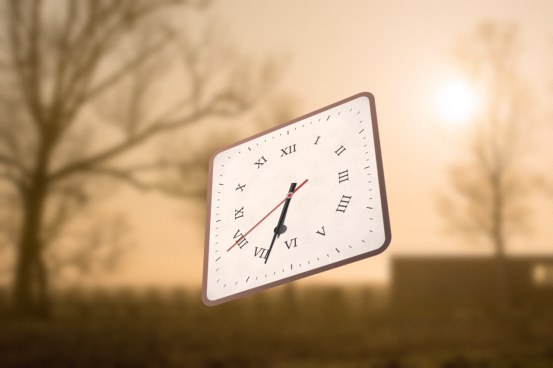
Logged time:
6h33m40s
